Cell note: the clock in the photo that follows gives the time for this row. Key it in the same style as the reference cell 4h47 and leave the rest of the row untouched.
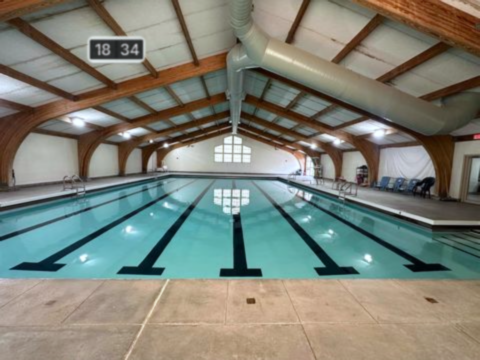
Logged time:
18h34
